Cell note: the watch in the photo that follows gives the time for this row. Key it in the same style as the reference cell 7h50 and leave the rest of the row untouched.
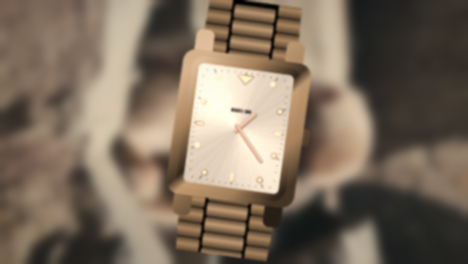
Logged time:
1h23
